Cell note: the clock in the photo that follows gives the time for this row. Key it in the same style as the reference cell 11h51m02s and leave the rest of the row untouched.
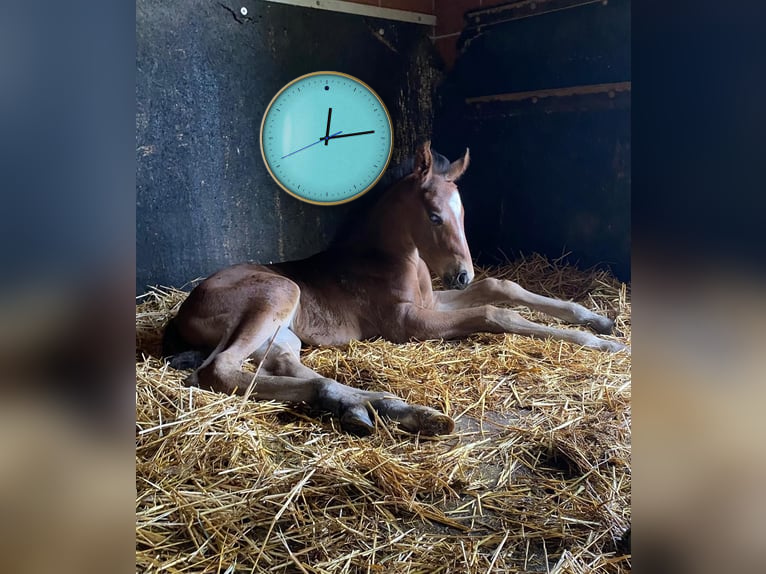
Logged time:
12h13m41s
